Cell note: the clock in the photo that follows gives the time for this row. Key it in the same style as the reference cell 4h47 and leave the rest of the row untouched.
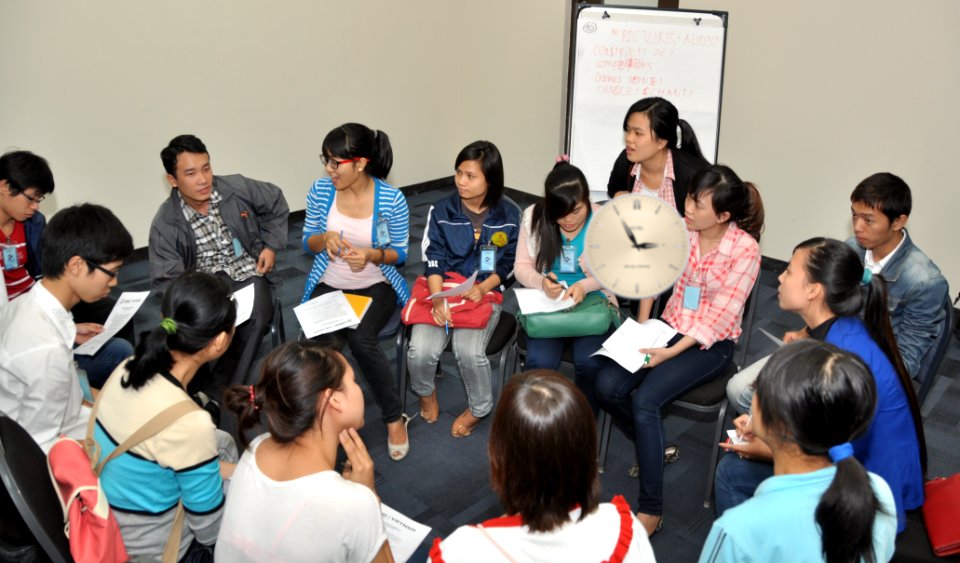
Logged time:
2h55
